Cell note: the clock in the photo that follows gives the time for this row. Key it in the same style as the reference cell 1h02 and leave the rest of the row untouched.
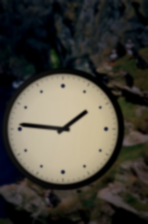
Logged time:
1h46
